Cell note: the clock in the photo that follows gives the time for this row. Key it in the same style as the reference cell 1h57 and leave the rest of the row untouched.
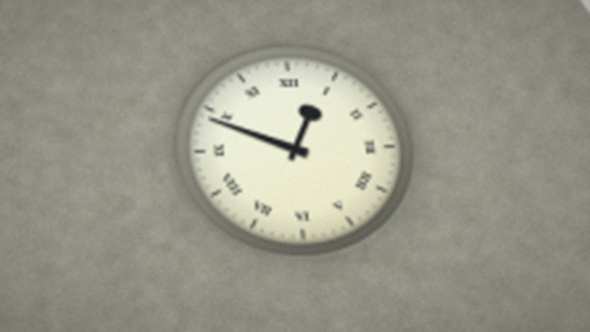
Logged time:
12h49
